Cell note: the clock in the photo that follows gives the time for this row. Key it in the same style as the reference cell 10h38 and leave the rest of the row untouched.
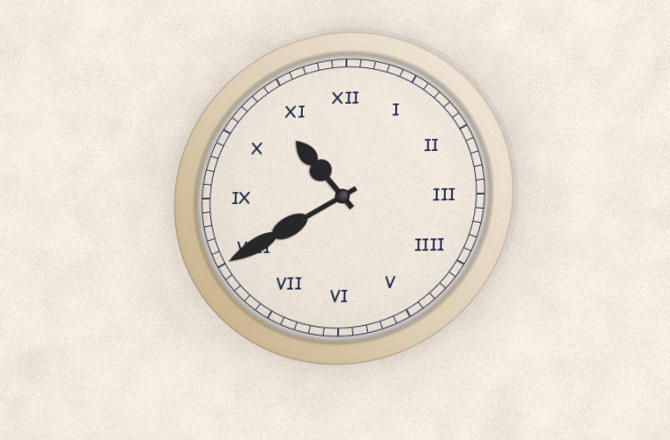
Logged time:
10h40
